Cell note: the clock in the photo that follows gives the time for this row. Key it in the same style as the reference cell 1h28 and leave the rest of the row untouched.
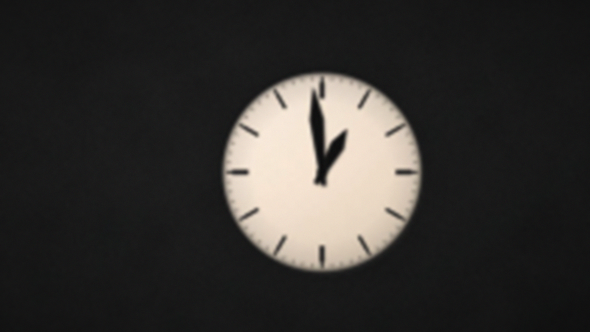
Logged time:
12h59
